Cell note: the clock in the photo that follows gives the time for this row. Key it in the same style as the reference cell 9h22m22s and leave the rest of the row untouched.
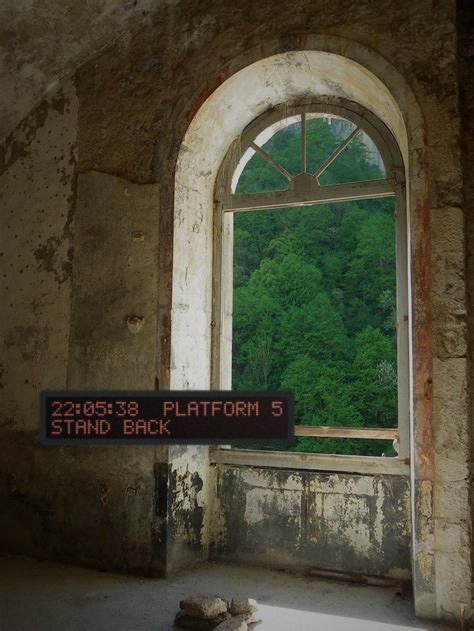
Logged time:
22h05m38s
